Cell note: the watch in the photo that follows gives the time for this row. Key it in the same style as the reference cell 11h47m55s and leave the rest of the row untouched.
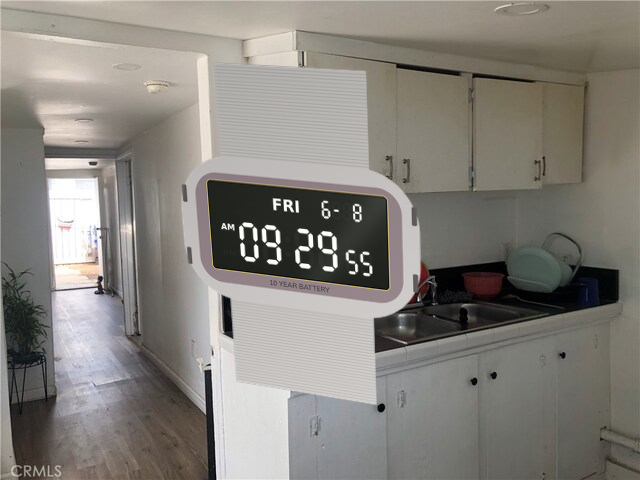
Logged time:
9h29m55s
